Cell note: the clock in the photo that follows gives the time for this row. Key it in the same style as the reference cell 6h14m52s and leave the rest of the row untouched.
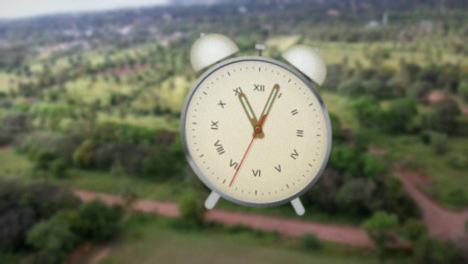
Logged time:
11h03m34s
